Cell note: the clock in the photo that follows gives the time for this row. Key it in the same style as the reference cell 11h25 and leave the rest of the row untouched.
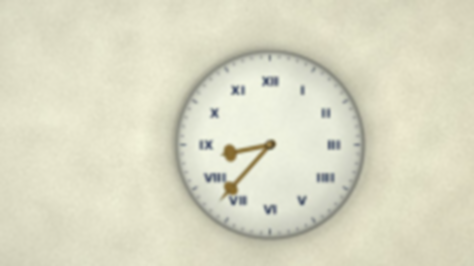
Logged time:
8h37
